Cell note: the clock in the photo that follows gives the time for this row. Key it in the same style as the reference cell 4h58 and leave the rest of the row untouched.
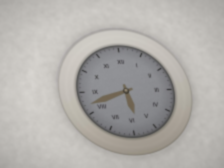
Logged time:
5h42
